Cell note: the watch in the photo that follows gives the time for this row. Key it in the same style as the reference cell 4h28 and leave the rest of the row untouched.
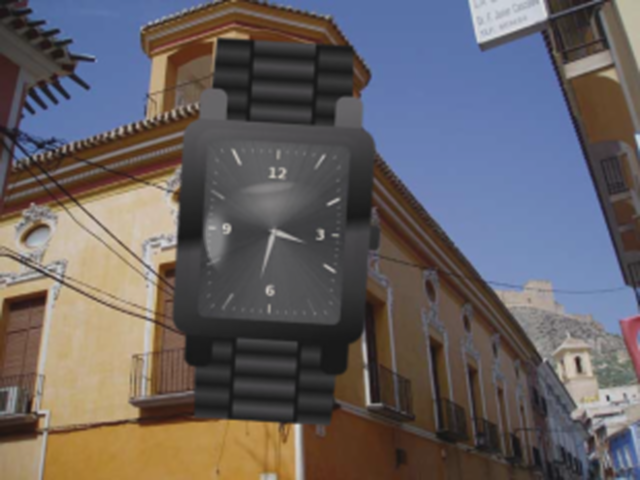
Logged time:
3h32
